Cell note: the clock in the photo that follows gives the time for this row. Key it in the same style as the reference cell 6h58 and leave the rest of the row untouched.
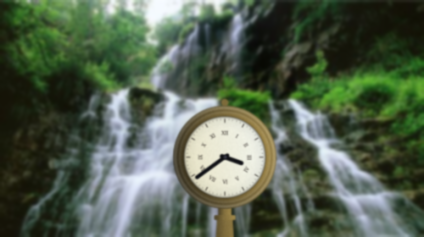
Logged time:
3h39
